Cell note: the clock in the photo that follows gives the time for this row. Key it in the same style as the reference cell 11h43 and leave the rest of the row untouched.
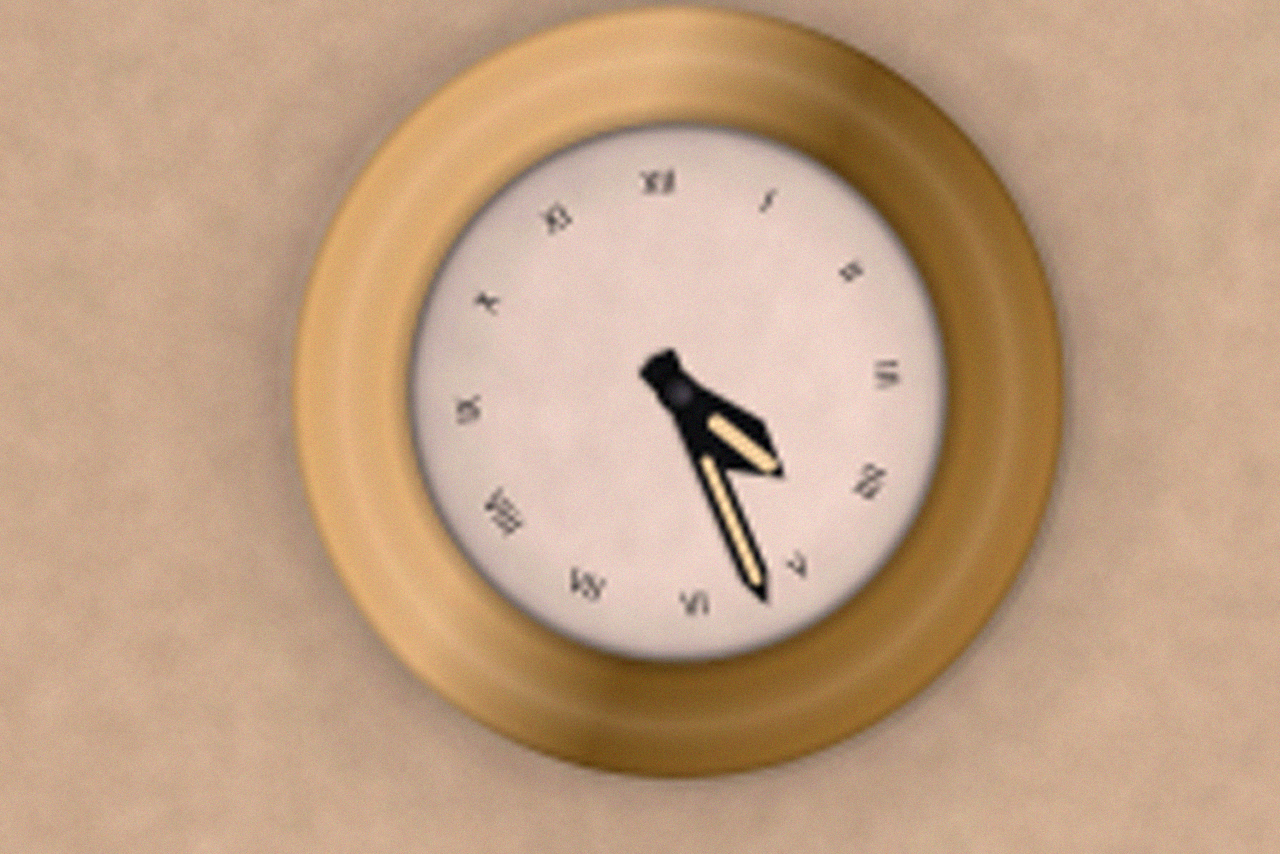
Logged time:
4h27
